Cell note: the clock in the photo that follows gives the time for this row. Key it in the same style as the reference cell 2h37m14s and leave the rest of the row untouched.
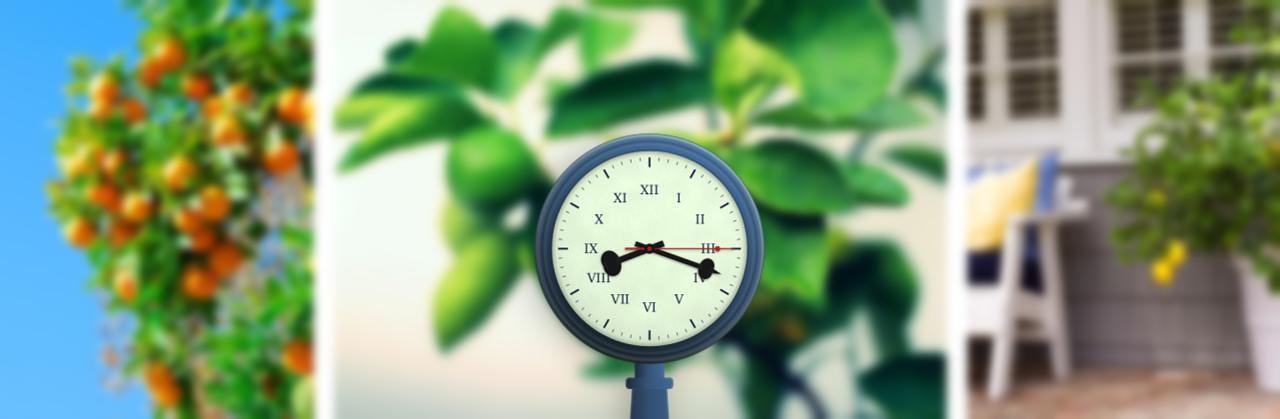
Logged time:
8h18m15s
